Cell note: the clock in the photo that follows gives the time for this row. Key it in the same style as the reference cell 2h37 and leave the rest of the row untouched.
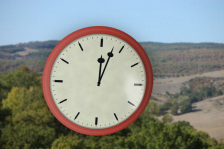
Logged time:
12h03
